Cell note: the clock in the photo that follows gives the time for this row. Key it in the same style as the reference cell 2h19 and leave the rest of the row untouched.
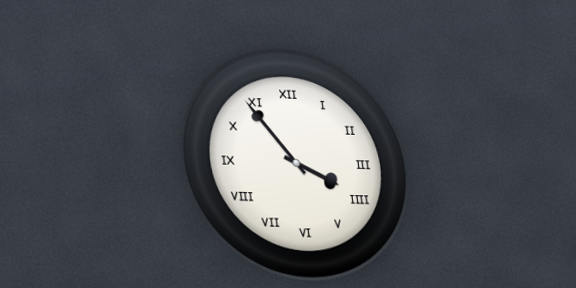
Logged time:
3h54
